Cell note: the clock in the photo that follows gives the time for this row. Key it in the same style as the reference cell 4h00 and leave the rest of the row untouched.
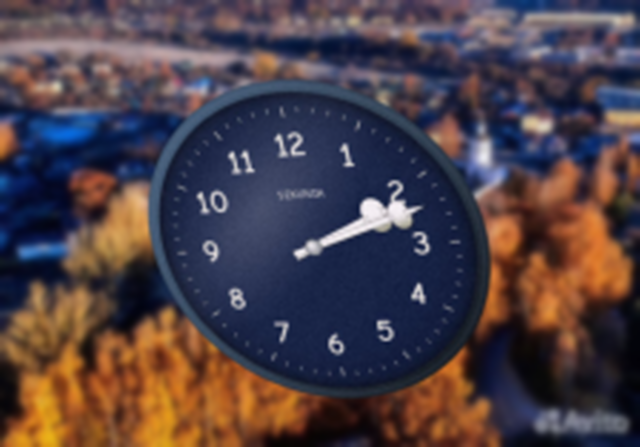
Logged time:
2h12
